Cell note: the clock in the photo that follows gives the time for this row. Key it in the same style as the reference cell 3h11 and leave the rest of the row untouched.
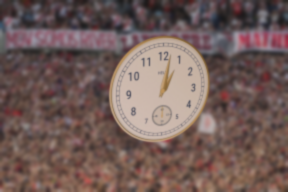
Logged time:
1h02
